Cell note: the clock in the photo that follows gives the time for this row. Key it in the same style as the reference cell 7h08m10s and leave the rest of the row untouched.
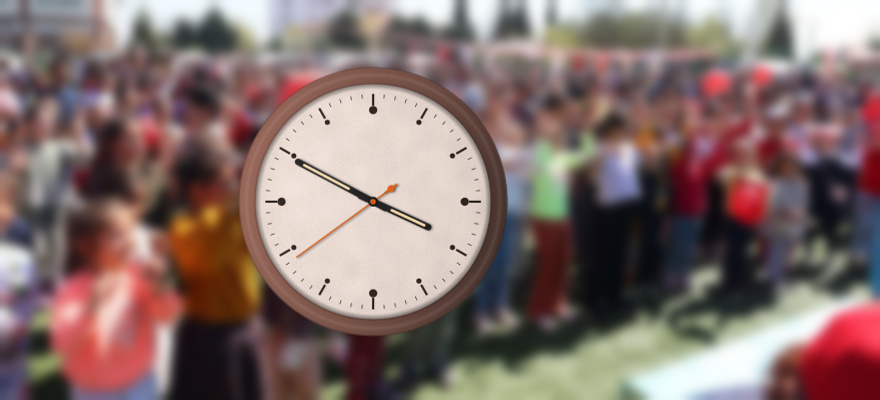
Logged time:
3h49m39s
